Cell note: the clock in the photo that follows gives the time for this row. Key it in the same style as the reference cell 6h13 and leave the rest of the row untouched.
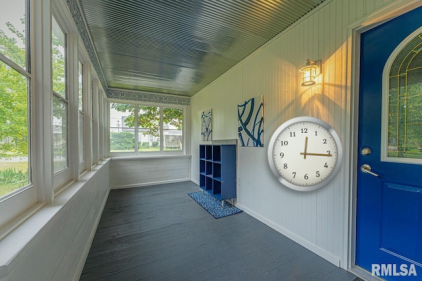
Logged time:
12h16
